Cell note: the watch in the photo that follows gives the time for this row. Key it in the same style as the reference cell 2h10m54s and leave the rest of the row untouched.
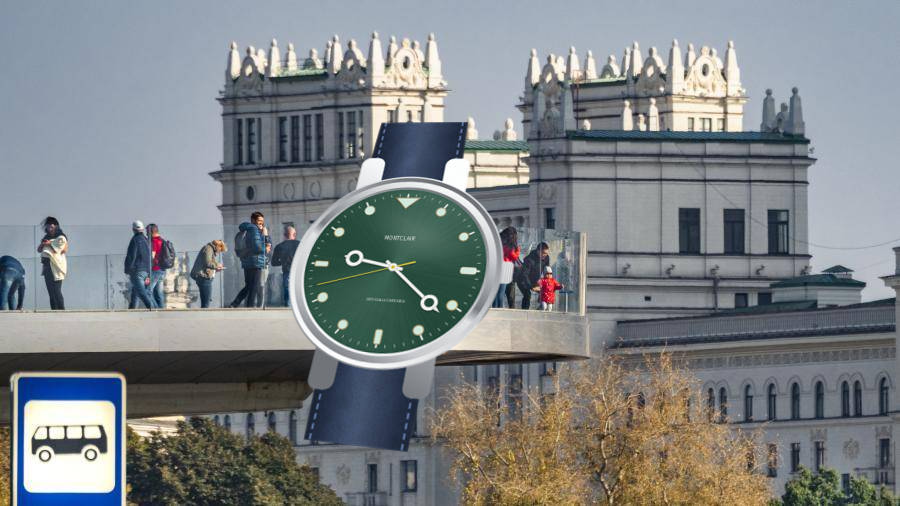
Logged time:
9h21m42s
